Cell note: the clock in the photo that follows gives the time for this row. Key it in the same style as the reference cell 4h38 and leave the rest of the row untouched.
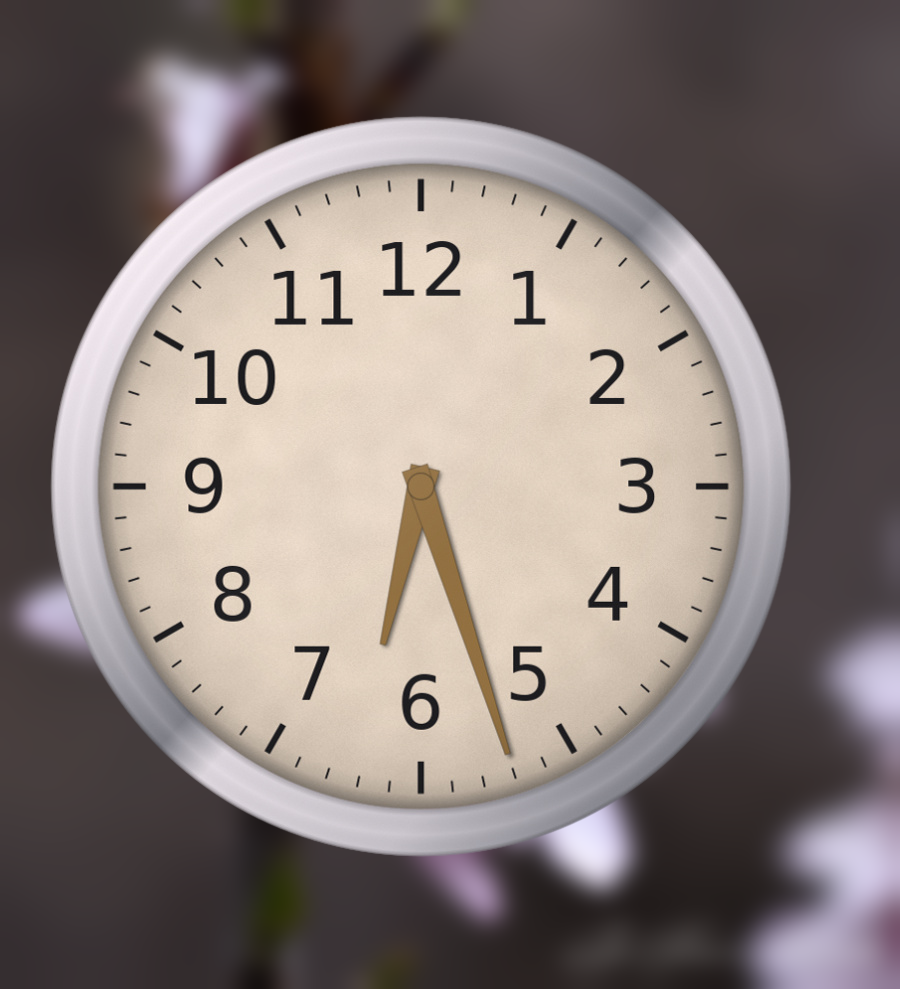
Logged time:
6h27
